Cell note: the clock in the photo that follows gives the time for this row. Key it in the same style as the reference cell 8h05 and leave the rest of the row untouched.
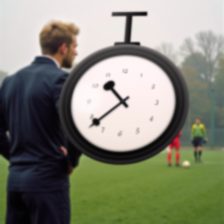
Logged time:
10h38
